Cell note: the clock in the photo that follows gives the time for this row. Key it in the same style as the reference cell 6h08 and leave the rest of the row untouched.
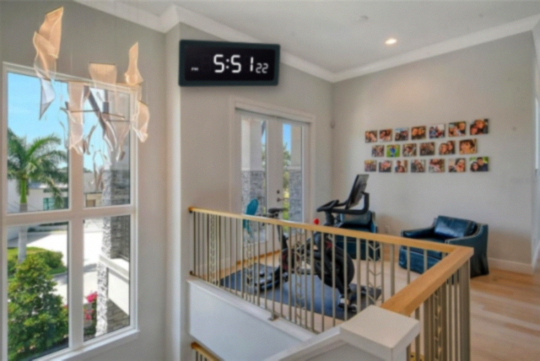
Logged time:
5h51
